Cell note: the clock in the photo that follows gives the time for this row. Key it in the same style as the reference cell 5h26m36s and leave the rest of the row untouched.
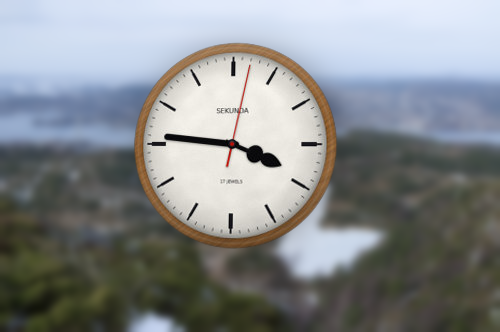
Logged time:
3h46m02s
